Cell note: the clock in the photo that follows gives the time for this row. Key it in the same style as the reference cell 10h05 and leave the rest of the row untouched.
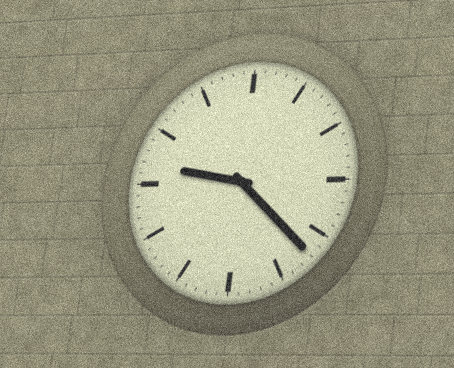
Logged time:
9h22
